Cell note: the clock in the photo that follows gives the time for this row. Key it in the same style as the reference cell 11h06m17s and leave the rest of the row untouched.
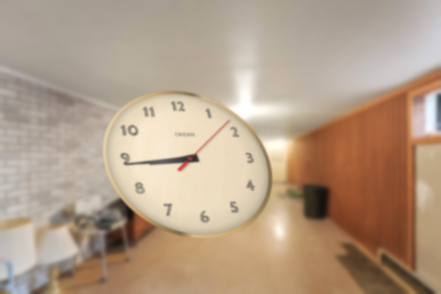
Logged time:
8h44m08s
